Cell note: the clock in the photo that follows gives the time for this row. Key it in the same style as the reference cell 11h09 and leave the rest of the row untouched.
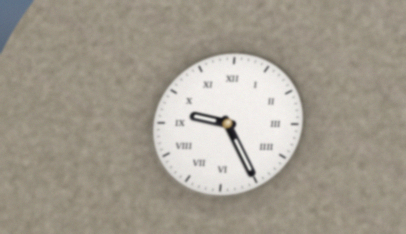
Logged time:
9h25
